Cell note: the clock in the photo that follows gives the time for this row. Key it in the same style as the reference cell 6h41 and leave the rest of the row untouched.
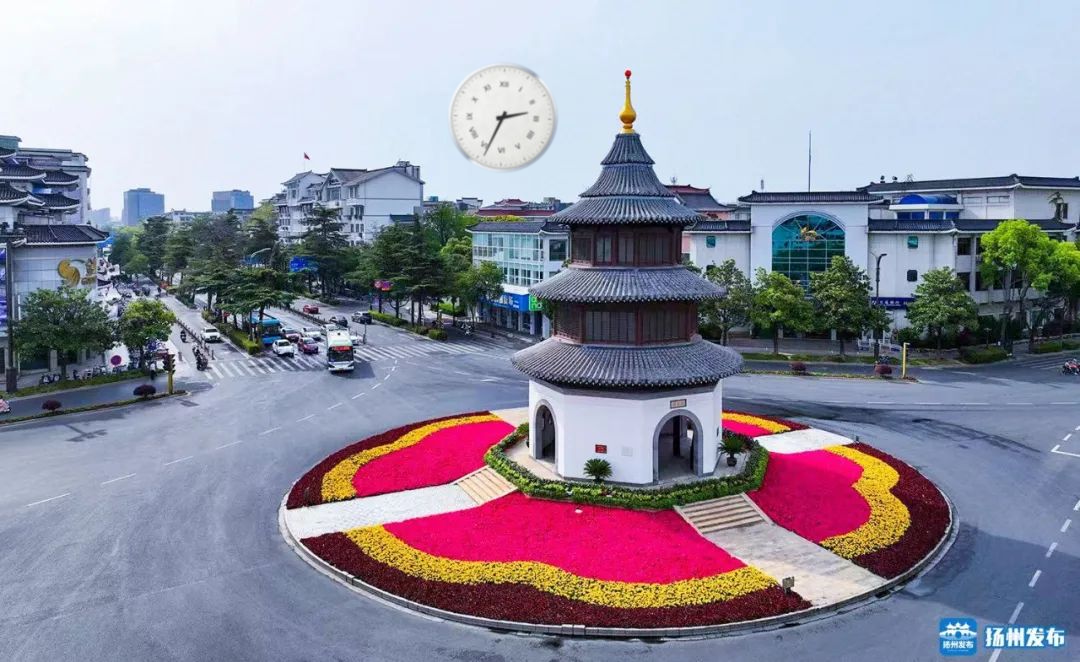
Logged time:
2h34
